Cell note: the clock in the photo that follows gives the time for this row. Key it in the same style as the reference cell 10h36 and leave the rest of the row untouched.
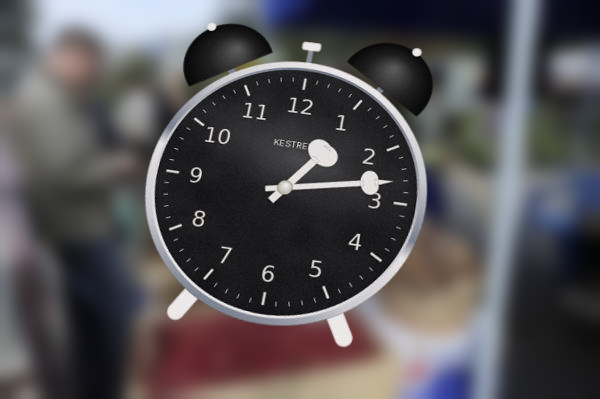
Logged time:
1h13
